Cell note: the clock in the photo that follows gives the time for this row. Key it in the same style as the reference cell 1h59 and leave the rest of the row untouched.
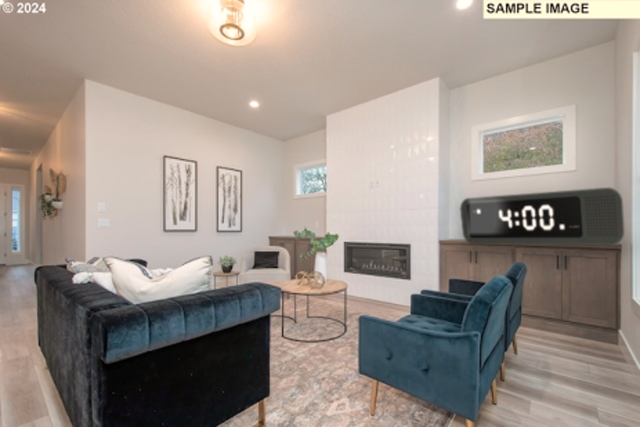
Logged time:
4h00
